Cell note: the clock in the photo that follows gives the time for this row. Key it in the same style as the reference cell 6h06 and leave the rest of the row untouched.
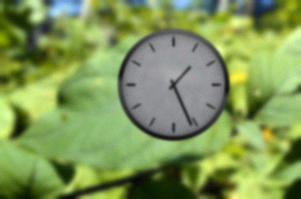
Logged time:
1h26
